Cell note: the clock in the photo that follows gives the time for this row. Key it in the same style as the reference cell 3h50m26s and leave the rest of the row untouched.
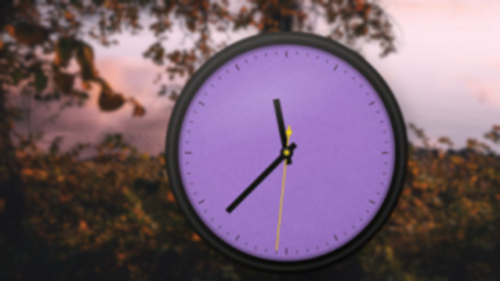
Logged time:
11h37m31s
